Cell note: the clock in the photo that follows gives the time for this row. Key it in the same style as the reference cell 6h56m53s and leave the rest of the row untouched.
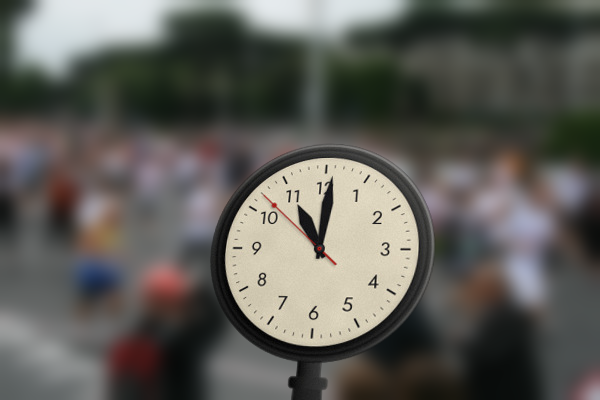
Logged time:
11h00m52s
